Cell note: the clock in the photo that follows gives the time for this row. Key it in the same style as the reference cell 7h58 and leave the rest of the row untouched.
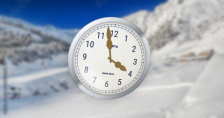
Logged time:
3h58
